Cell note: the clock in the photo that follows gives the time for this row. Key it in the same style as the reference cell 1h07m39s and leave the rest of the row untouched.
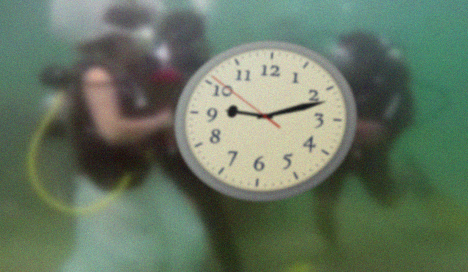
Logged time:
9h11m51s
